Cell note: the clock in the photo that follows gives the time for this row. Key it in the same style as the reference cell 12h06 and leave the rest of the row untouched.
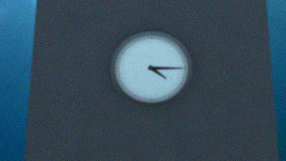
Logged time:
4h15
